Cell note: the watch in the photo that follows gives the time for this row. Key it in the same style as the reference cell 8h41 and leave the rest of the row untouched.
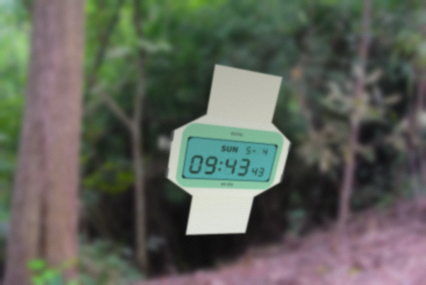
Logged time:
9h43
